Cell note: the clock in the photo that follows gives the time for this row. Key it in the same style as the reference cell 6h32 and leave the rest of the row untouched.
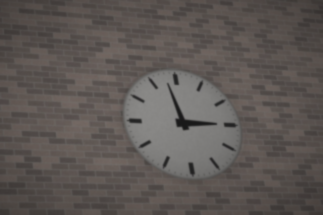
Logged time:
2h58
